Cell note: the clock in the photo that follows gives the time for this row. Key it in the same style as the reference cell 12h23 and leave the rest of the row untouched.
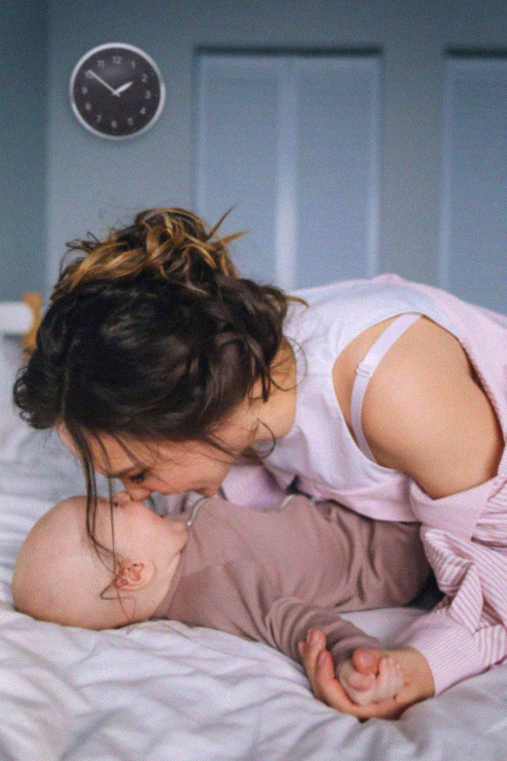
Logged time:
1h51
